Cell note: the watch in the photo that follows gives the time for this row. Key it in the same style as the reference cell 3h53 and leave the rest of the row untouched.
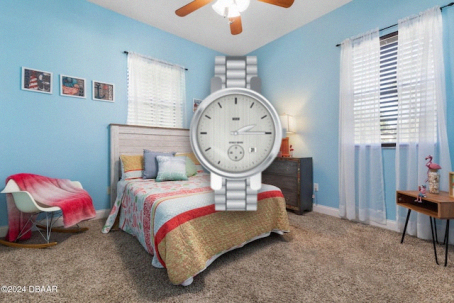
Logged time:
2h15
